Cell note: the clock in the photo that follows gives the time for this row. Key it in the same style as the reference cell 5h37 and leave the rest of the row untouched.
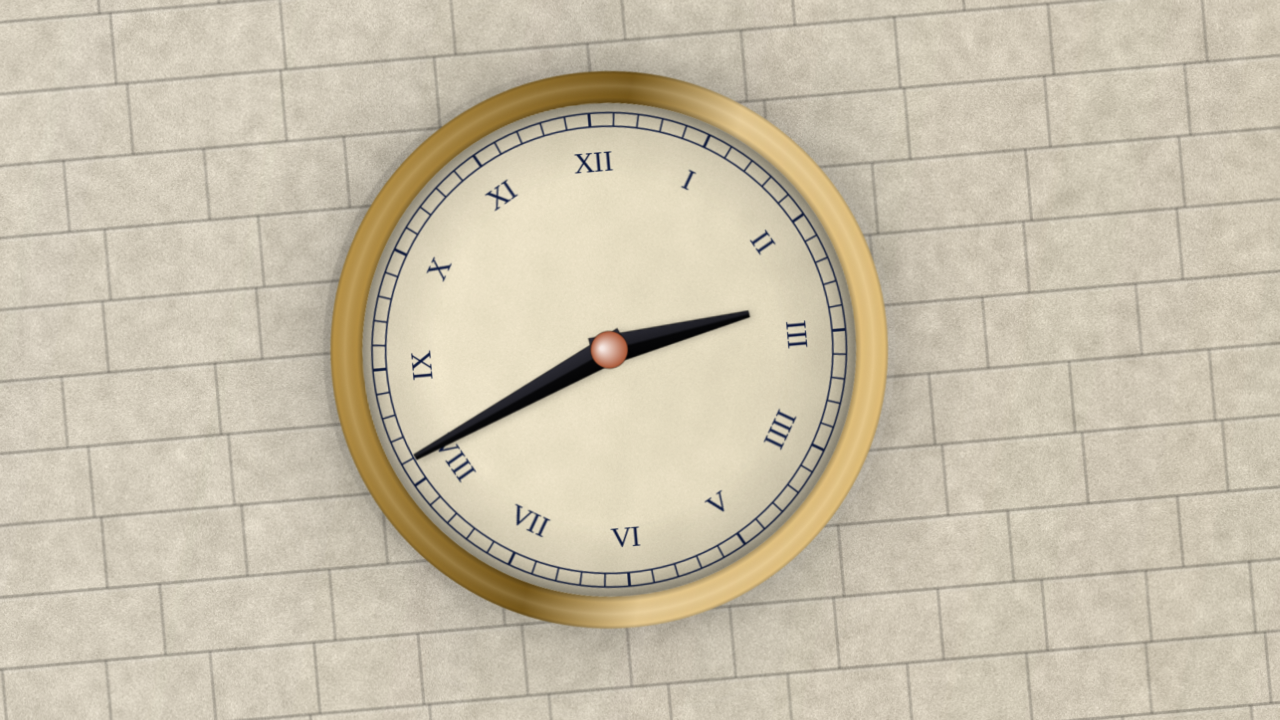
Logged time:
2h41
